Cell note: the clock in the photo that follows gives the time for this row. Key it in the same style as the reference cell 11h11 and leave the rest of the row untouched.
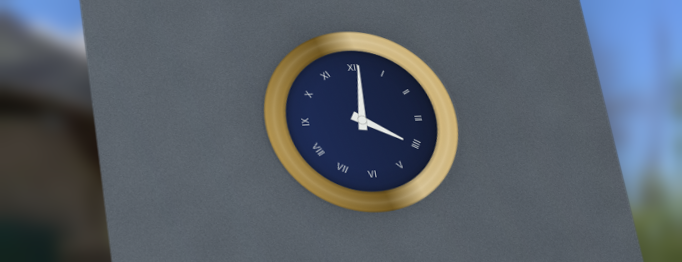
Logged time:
4h01
